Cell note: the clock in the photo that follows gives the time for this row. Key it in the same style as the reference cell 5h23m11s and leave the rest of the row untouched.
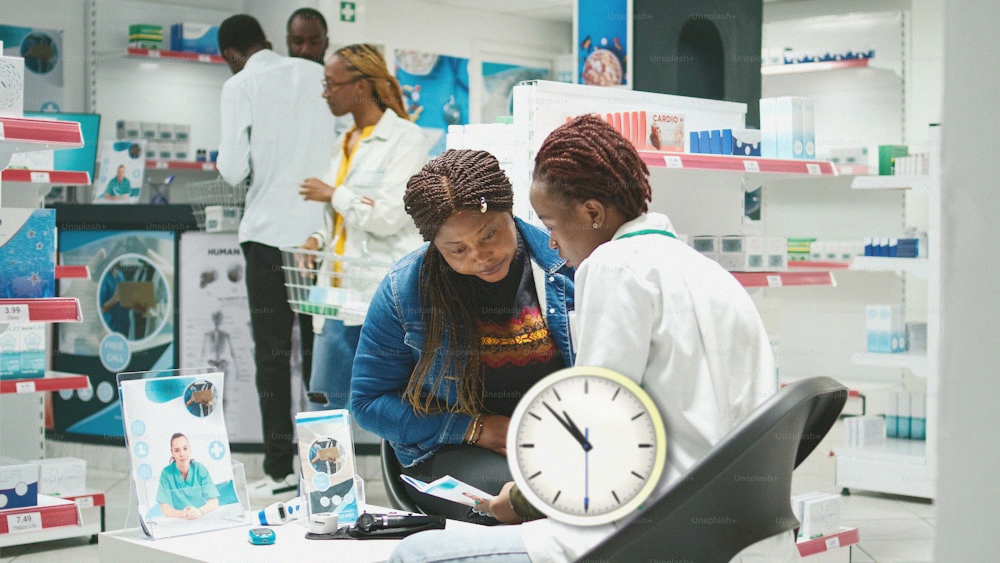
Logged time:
10h52m30s
